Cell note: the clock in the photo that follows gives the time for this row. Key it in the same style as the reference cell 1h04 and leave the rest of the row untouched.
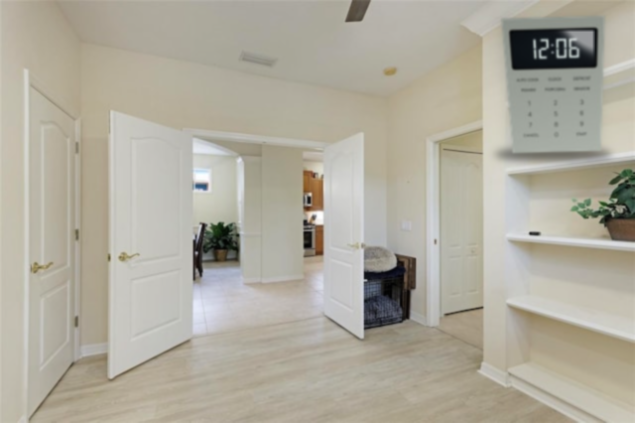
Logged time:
12h06
